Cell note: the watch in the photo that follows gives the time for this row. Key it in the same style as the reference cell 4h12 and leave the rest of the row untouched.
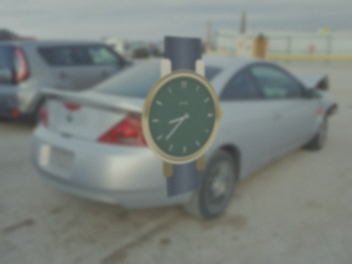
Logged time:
8h38
